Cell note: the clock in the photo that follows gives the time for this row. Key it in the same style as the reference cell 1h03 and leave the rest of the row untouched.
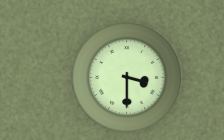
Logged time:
3h30
